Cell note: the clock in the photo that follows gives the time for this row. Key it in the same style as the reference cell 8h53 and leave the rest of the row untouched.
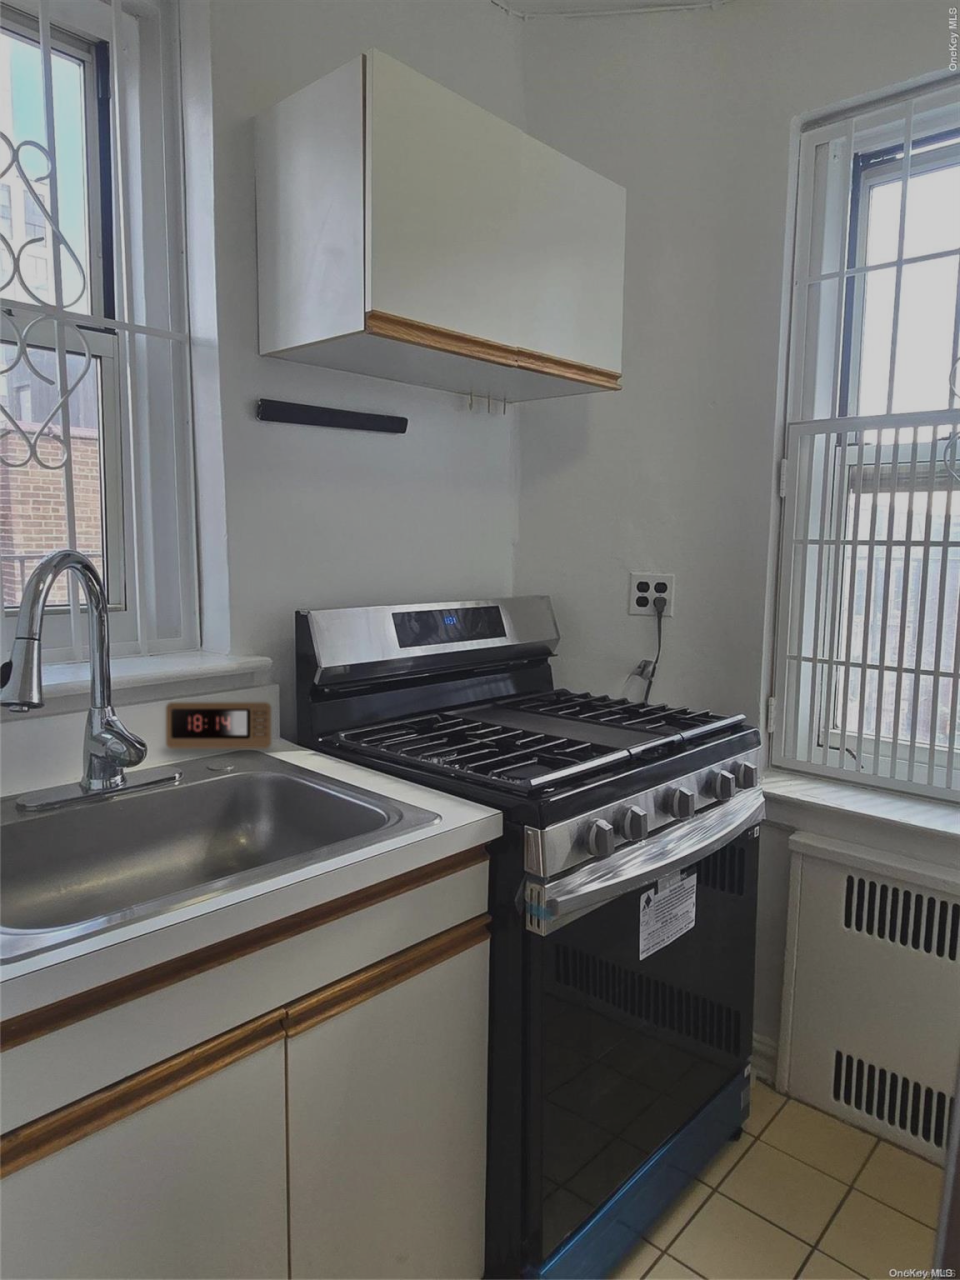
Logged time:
18h14
